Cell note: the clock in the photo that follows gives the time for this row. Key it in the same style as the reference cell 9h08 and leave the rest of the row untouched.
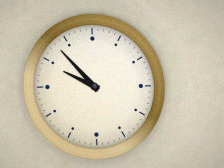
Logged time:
9h53
